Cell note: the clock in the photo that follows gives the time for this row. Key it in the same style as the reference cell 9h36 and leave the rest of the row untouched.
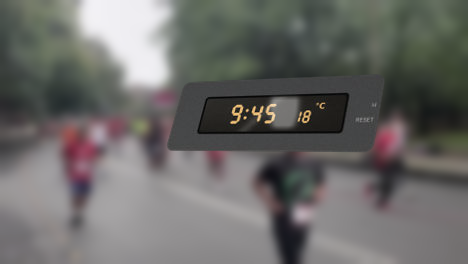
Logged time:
9h45
